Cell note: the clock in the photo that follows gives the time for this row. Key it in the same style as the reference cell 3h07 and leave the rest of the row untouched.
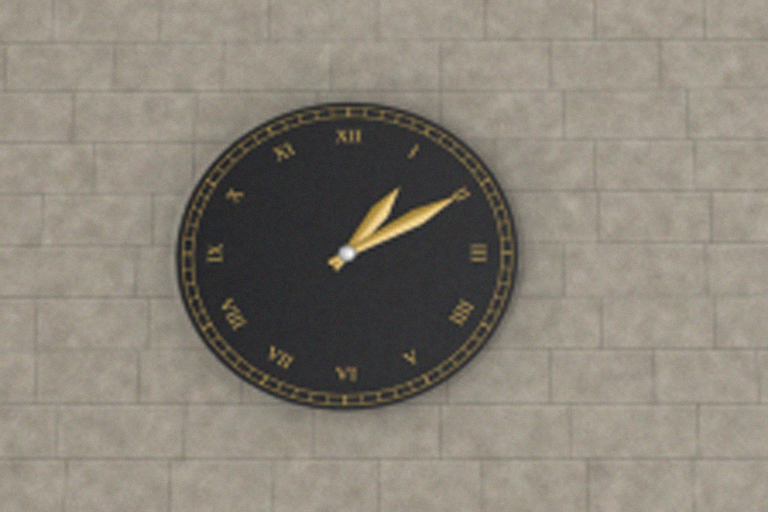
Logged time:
1h10
